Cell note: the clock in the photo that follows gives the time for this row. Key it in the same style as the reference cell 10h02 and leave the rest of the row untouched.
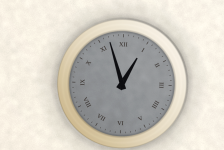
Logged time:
12h57
